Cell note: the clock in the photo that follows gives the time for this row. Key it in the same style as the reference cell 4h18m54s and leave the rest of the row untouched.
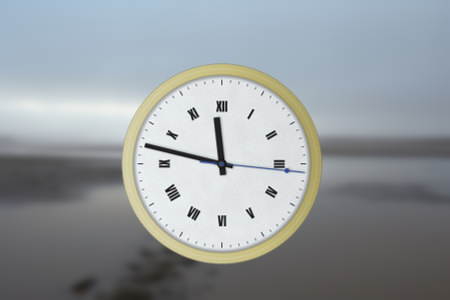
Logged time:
11h47m16s
